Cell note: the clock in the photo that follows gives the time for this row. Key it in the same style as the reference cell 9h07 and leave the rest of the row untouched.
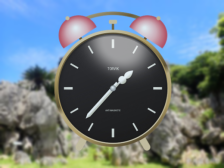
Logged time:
1h37
